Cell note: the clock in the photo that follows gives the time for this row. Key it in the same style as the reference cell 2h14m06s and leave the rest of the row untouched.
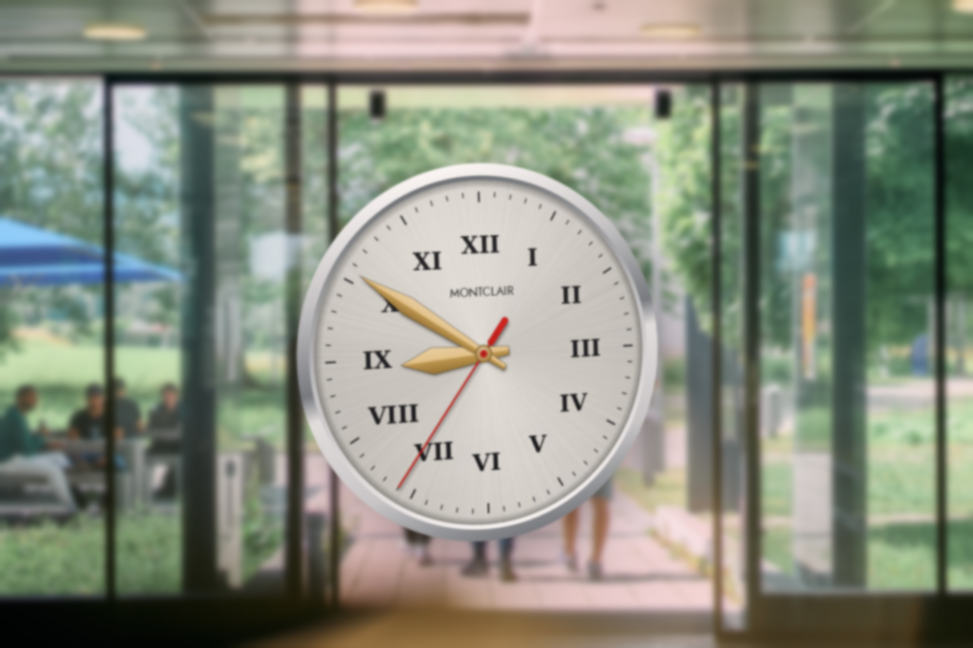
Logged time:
8h50m36s
